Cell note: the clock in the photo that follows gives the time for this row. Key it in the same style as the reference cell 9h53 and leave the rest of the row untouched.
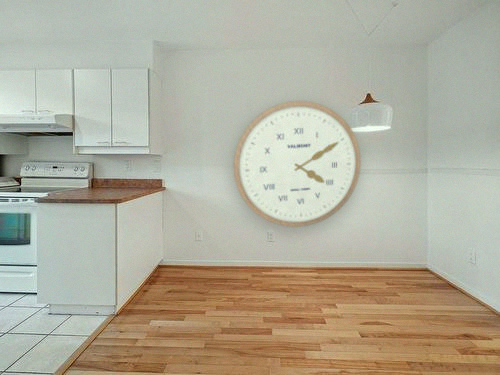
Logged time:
4h10
